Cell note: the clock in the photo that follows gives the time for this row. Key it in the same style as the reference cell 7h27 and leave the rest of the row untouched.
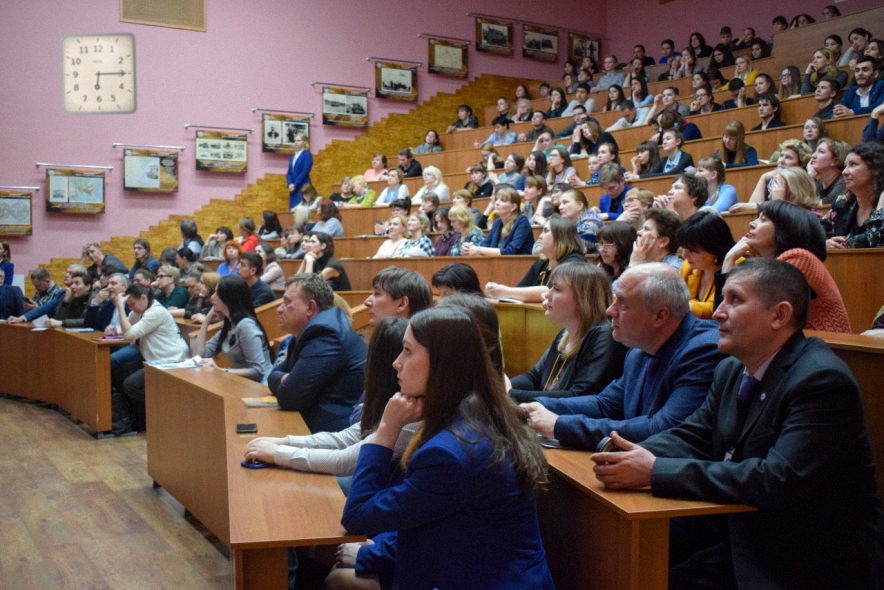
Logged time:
6h15
